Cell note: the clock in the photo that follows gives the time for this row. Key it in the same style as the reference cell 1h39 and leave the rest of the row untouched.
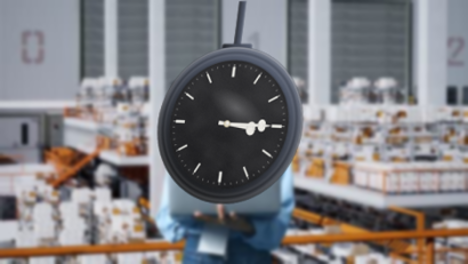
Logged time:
3h15
